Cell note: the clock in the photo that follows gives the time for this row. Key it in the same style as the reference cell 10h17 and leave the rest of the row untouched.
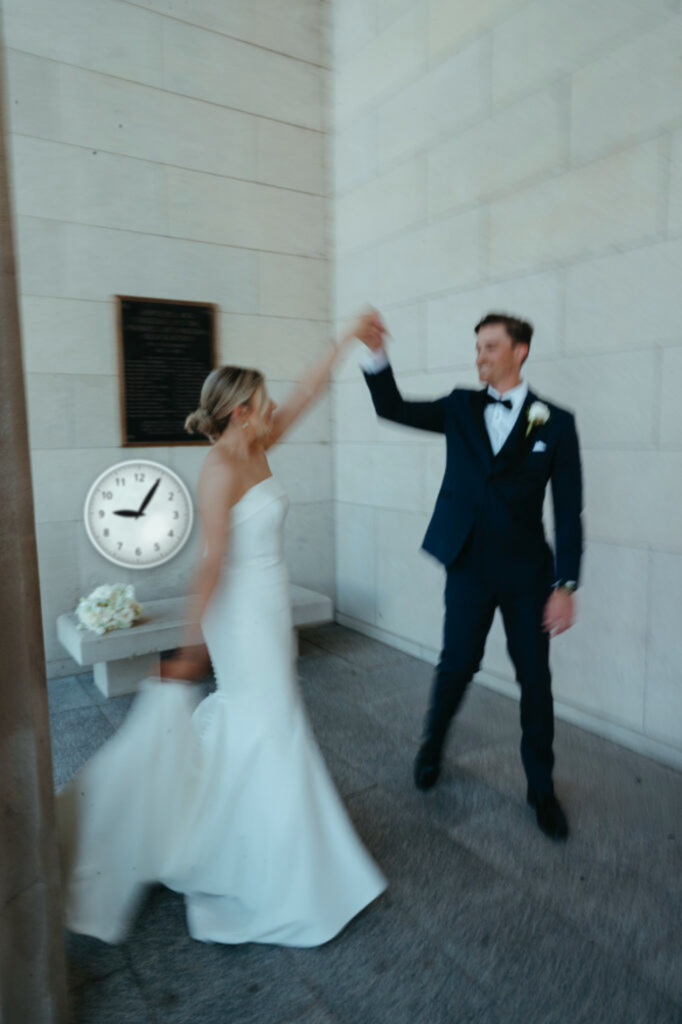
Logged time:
9h05
